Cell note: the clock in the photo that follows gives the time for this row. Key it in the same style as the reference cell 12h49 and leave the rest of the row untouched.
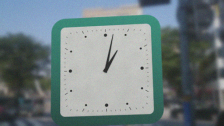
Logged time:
1h02
